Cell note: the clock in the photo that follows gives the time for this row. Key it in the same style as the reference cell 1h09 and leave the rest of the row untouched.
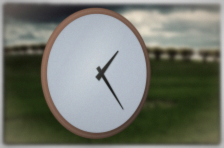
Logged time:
1h24
